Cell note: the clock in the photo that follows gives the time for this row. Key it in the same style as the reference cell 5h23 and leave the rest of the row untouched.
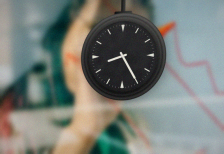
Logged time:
8h25
